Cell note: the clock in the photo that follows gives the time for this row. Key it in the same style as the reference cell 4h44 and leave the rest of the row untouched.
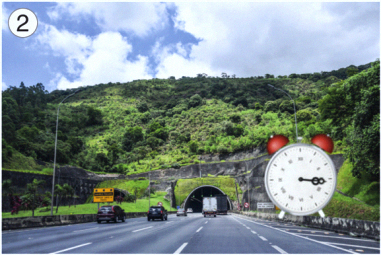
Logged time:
3h16
